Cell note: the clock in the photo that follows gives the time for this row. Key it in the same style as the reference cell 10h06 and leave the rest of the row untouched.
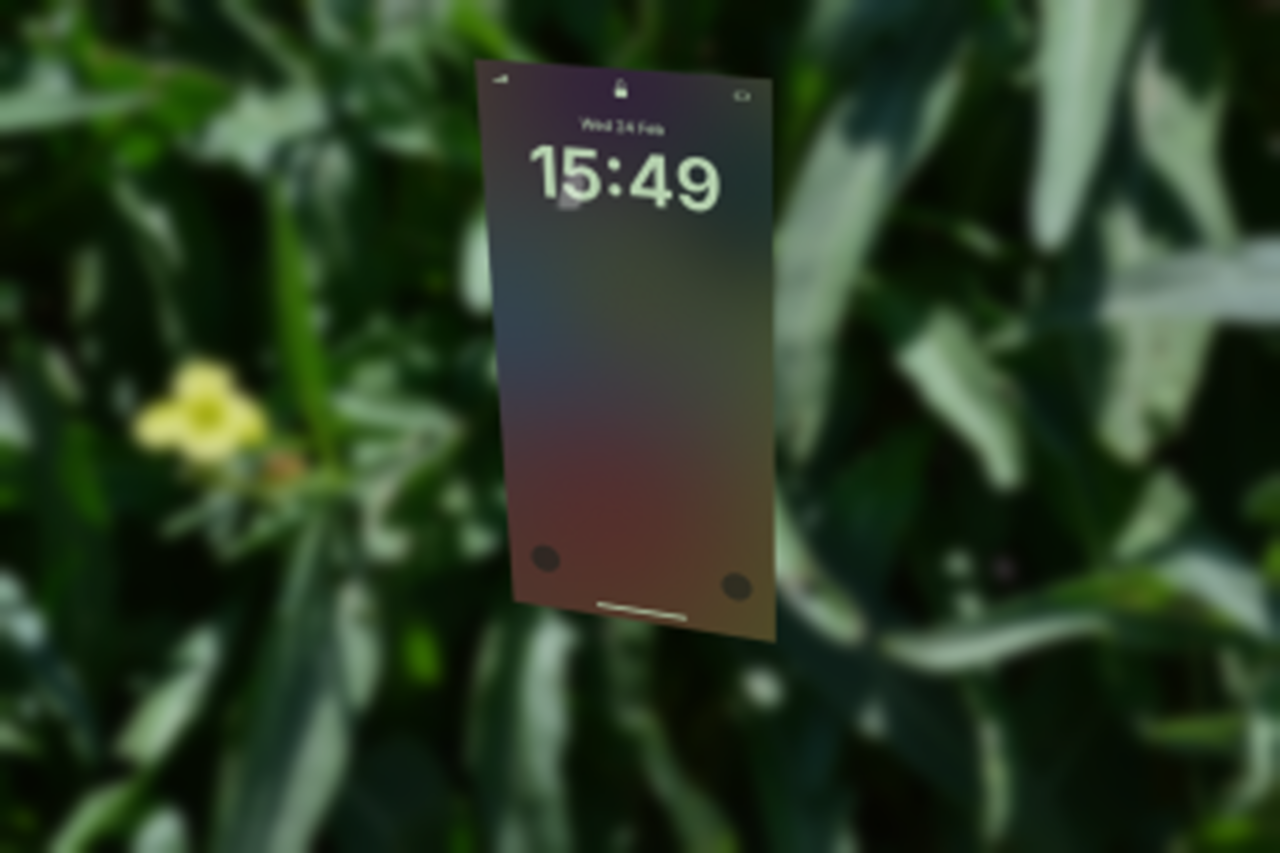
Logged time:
15h49
